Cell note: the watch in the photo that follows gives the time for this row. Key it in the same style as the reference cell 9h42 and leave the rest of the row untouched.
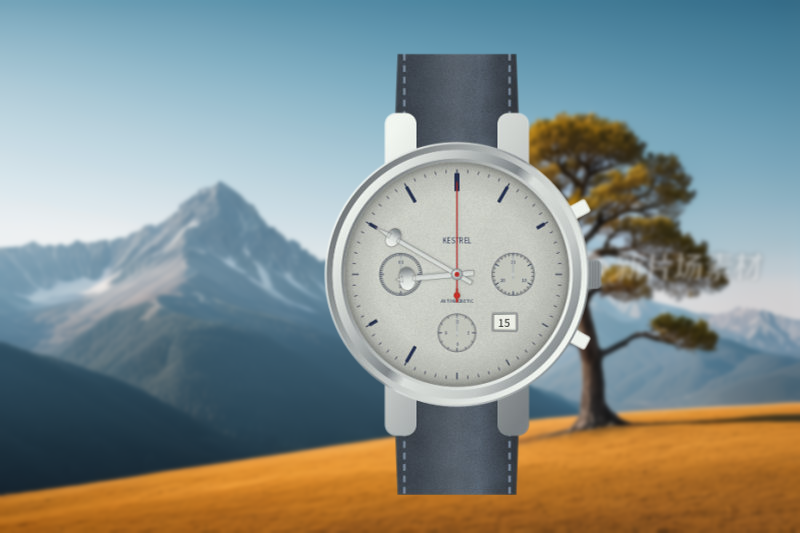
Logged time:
8h50
